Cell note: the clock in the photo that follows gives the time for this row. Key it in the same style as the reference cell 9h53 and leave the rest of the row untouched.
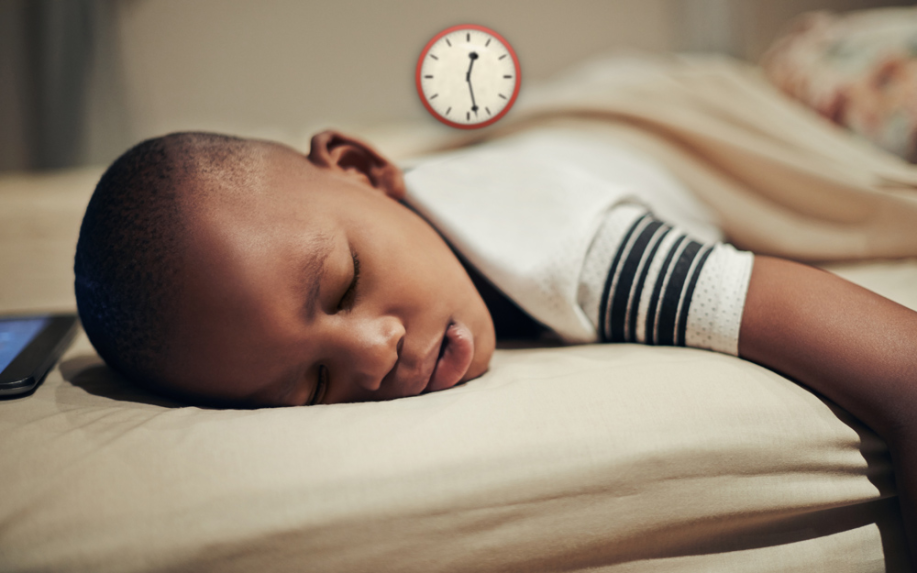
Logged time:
12h28
